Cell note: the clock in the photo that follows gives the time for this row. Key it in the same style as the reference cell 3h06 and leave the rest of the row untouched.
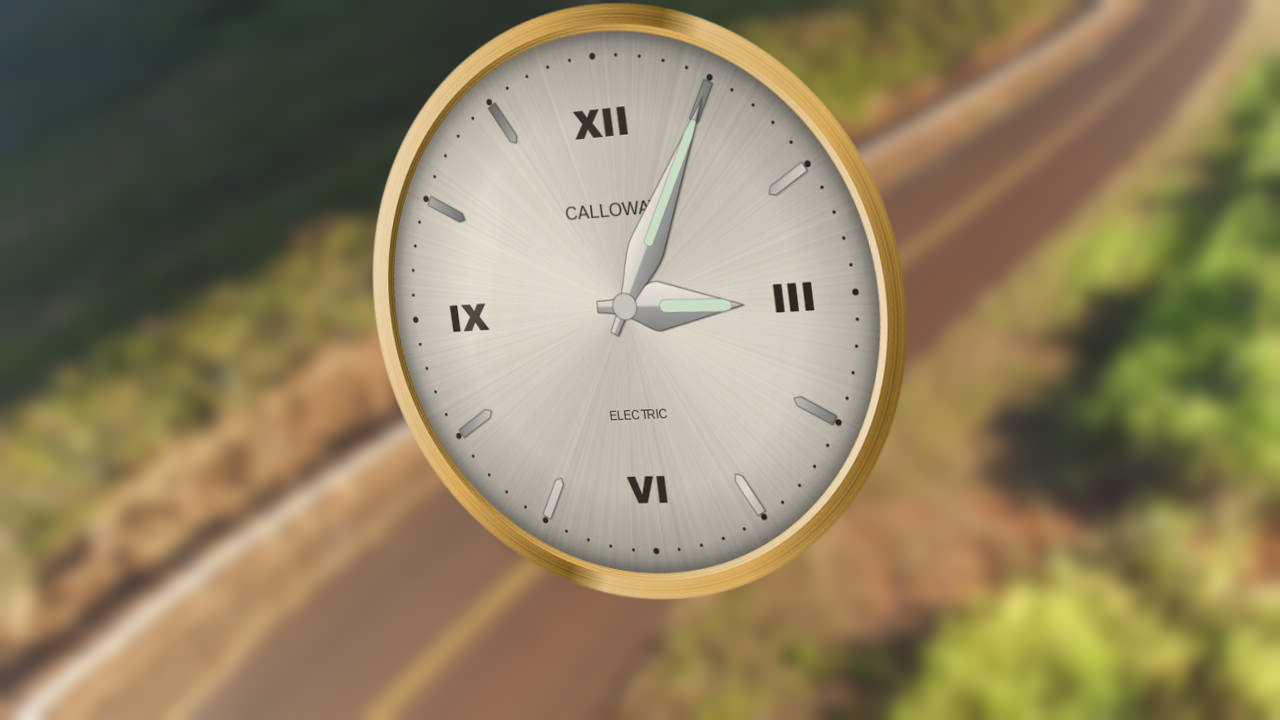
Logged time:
3h05
